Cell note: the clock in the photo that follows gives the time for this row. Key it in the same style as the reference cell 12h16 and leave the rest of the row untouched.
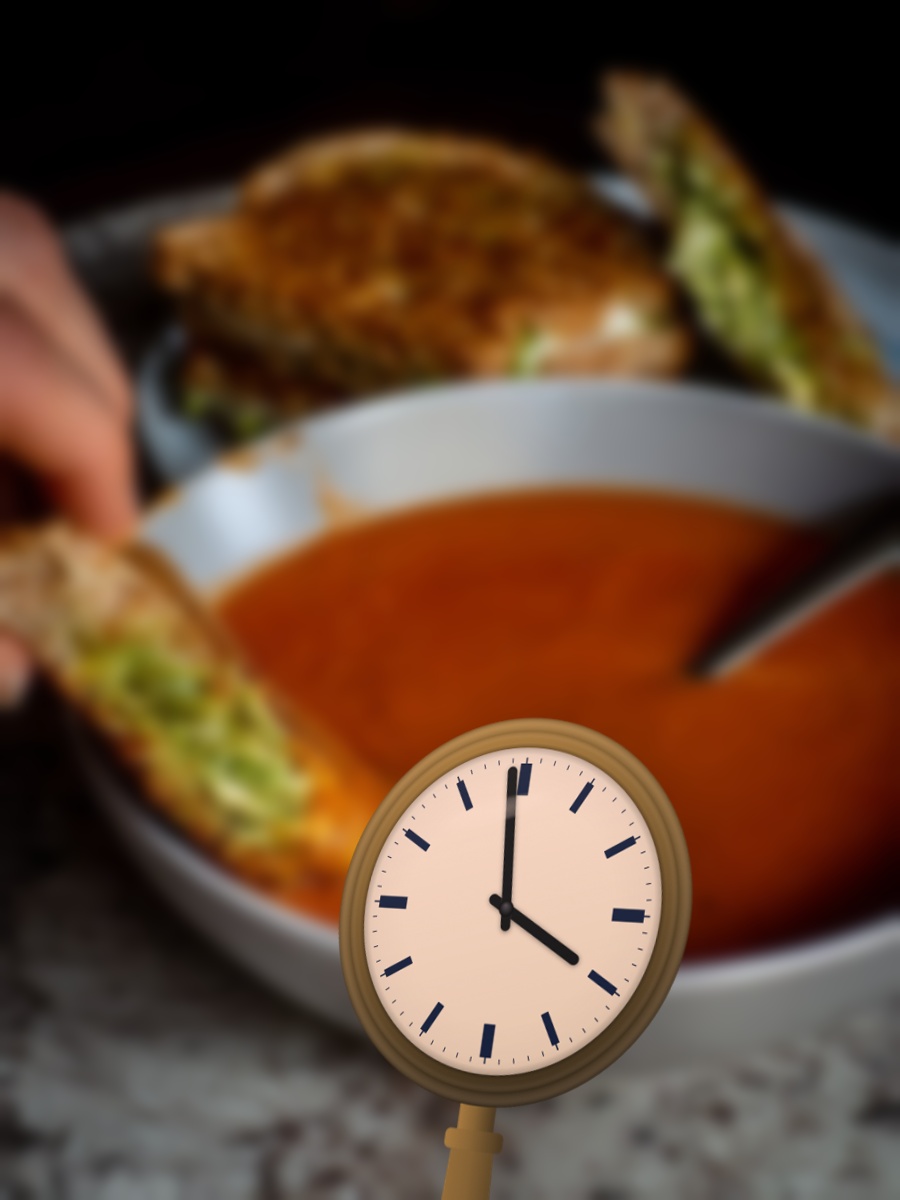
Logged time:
3h59
